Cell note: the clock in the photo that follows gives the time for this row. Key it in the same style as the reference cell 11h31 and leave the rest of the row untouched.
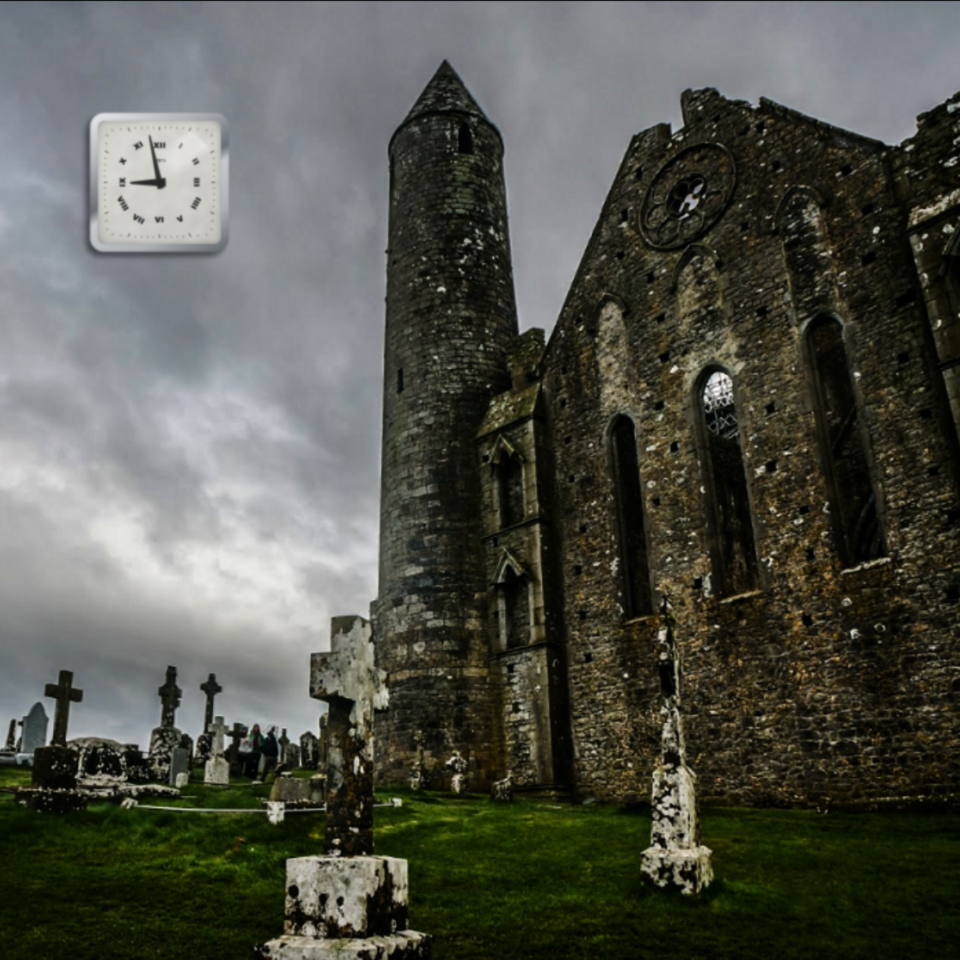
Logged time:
8h58
